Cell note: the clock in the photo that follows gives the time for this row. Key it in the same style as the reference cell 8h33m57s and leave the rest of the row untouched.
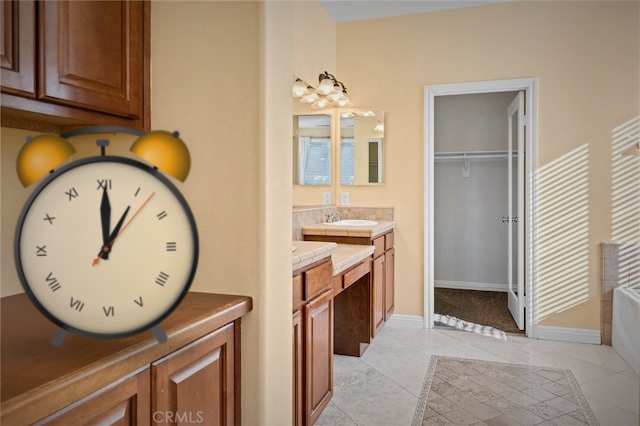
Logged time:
1h00m07s
